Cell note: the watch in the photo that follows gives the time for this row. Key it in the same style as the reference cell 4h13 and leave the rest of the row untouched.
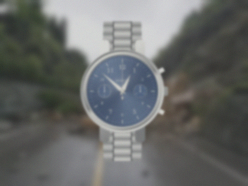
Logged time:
12h52
